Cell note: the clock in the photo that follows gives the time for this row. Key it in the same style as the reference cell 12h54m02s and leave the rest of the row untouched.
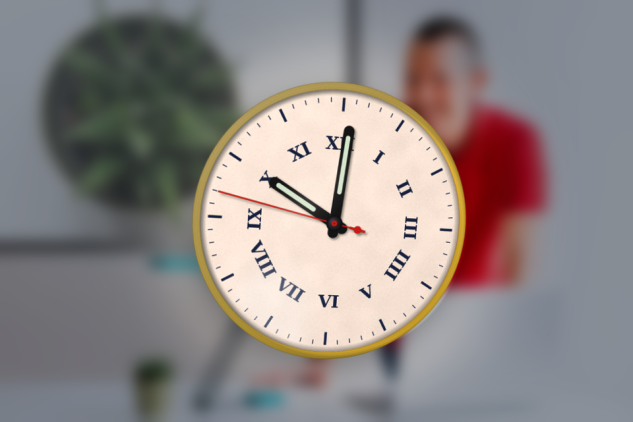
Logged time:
10h00m47s
